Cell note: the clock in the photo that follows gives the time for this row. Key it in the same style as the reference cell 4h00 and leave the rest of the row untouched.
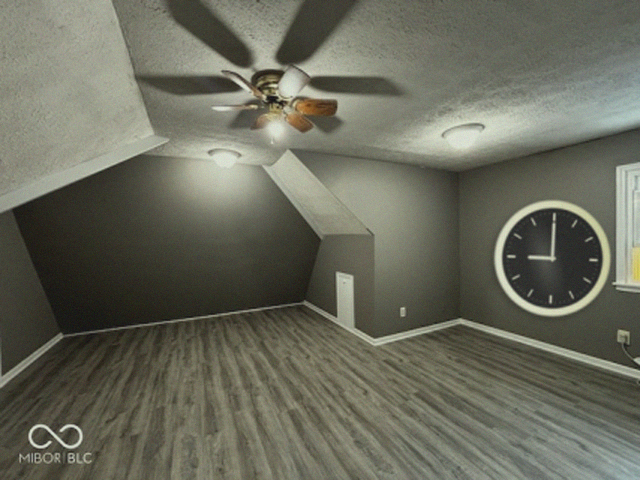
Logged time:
9h00
